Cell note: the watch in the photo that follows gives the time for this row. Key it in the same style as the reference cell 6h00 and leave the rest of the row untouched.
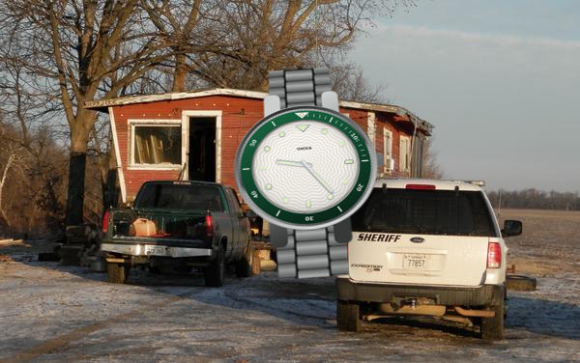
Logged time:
9h24
